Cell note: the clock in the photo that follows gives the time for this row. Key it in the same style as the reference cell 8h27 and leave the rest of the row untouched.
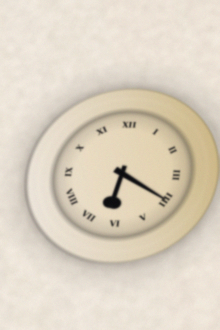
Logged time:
6h20
